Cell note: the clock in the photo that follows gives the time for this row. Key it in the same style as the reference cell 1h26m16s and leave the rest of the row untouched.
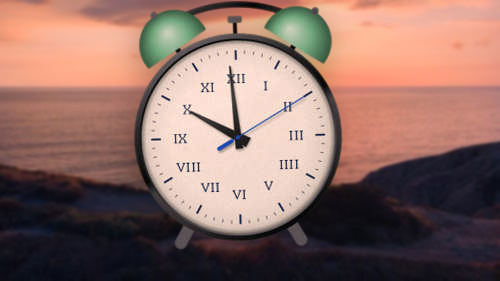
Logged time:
9h59m10s
